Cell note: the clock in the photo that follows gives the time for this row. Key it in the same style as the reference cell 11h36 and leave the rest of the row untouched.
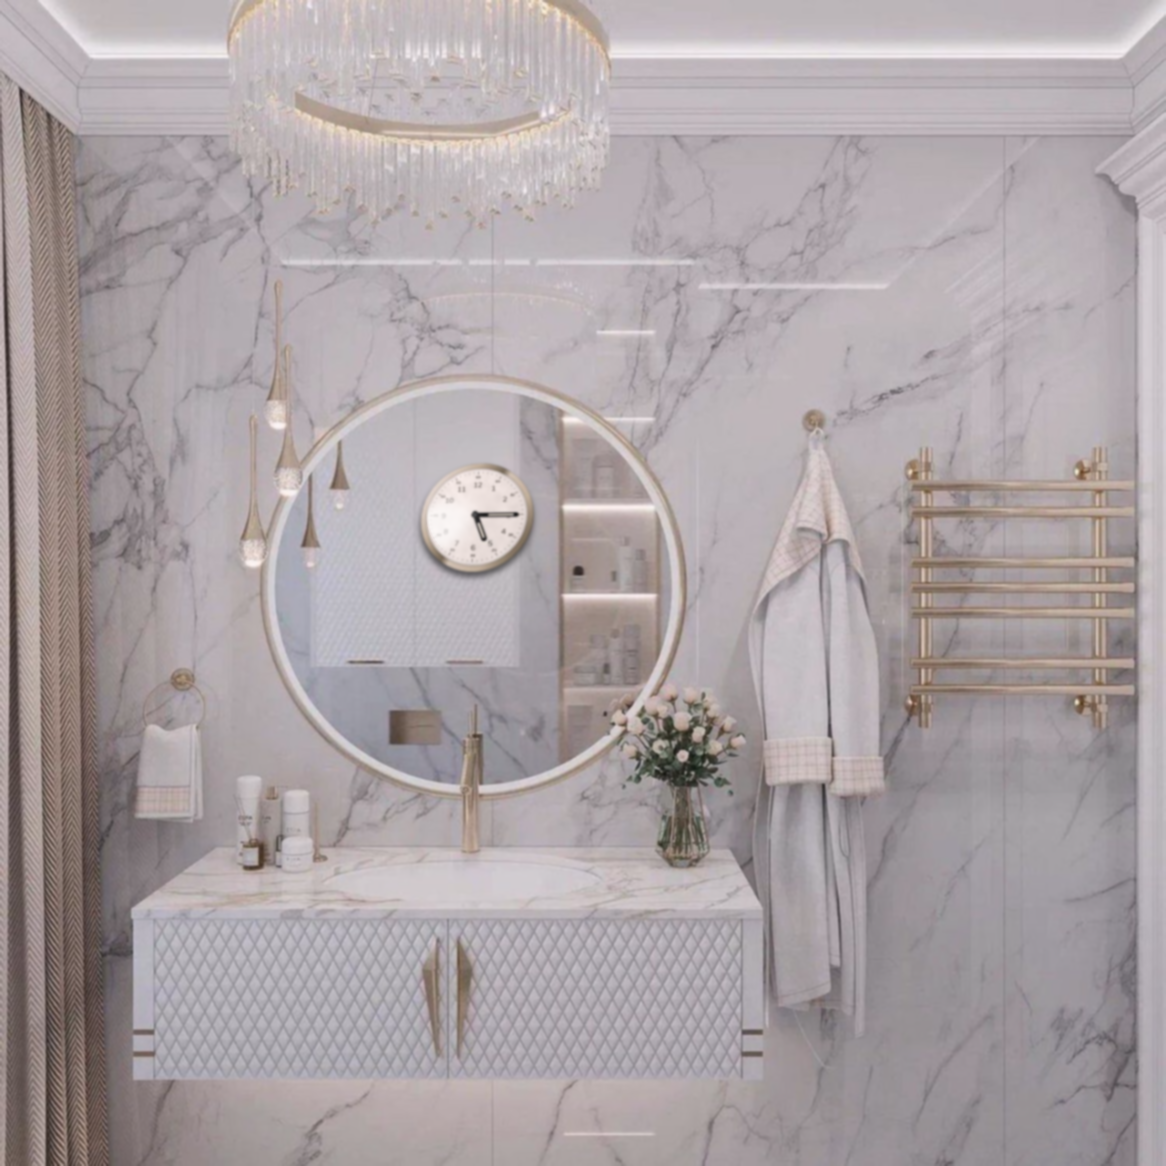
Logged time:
5h15
